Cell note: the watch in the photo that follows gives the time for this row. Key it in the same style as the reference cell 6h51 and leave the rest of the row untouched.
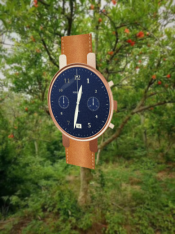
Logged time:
12h32
